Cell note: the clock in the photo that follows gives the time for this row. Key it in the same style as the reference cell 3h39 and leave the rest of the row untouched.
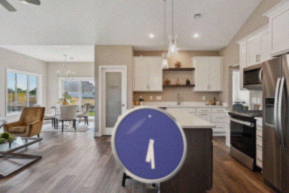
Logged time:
6h30
